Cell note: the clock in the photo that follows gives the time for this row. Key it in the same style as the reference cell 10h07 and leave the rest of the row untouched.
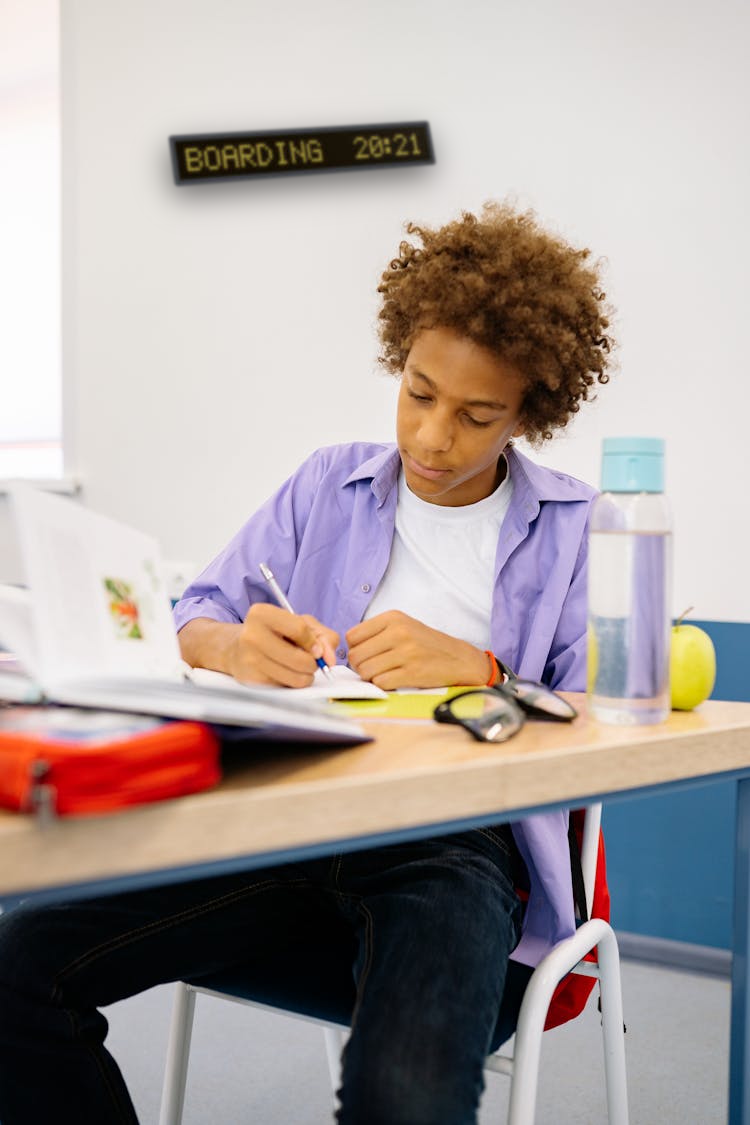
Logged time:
20h21
